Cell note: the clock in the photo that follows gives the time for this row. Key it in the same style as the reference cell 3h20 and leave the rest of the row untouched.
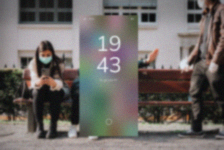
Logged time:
19h43
